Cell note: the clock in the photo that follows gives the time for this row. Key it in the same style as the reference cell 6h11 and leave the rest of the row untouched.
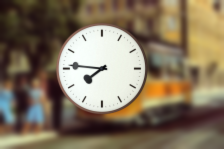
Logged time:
7h46
